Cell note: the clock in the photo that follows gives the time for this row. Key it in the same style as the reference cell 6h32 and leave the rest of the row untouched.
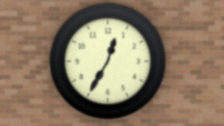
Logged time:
12h35
